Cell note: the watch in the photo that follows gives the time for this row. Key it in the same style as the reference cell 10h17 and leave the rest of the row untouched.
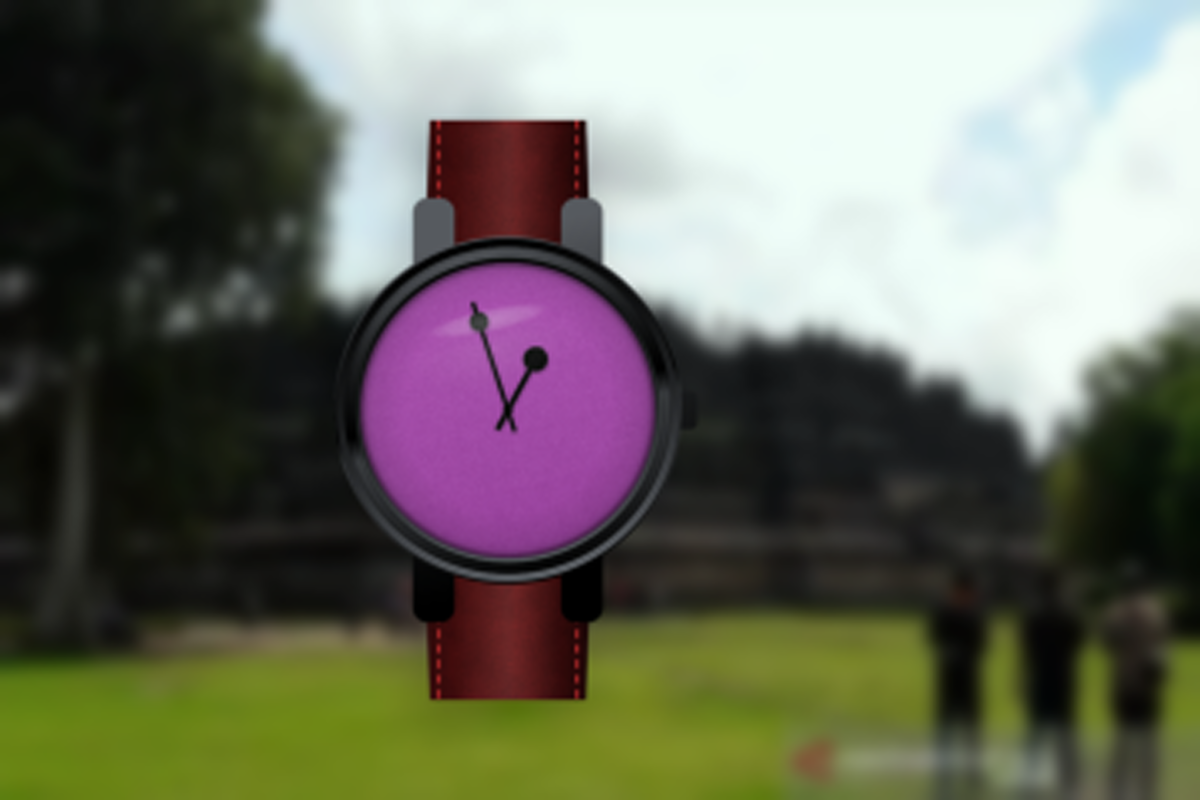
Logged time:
12h57
